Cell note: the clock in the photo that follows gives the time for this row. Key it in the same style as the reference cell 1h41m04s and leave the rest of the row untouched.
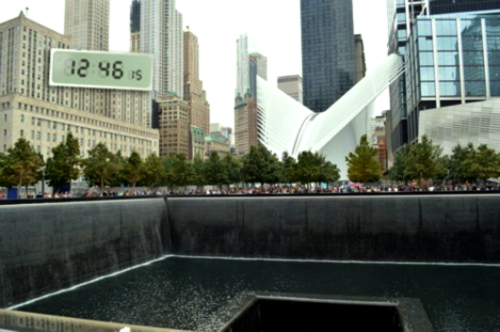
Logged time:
12h46m15s
